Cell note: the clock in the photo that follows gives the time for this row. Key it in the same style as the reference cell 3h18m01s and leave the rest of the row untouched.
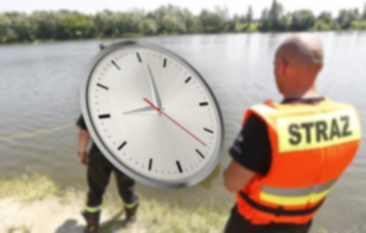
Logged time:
9h01m23s
